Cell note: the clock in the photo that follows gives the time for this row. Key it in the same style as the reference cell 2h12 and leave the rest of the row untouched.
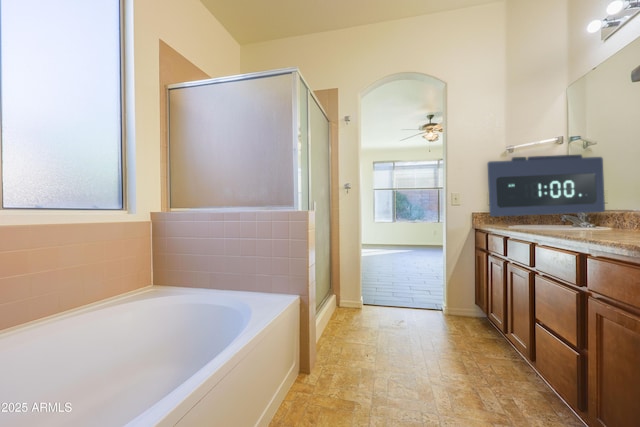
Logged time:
1h00
